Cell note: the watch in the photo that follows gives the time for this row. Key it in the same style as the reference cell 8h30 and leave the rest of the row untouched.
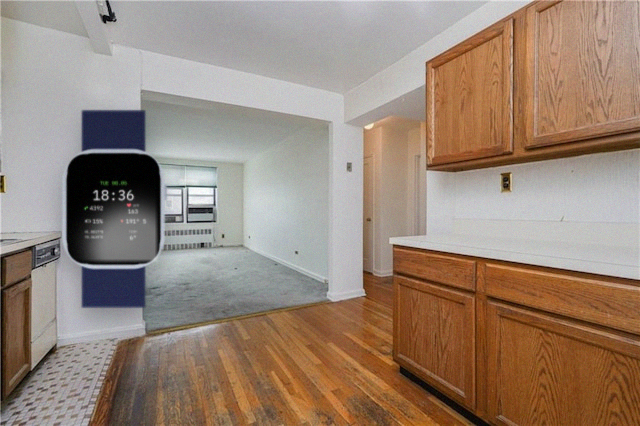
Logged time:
18h36
